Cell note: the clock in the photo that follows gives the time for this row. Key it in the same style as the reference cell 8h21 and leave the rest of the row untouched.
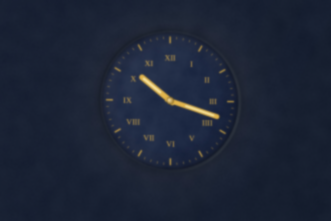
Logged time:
10h18
